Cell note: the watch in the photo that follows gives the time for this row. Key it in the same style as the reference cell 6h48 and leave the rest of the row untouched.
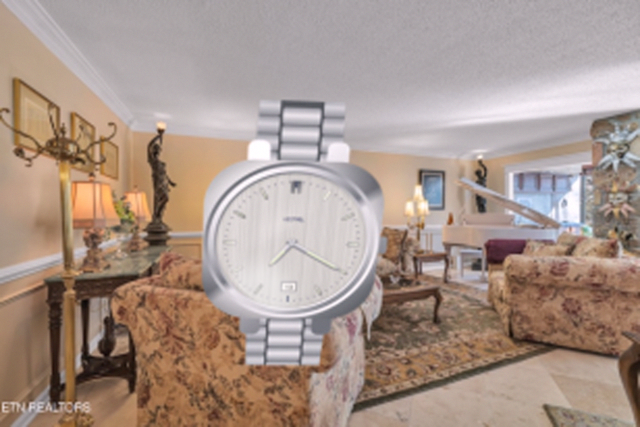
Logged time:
7h20
